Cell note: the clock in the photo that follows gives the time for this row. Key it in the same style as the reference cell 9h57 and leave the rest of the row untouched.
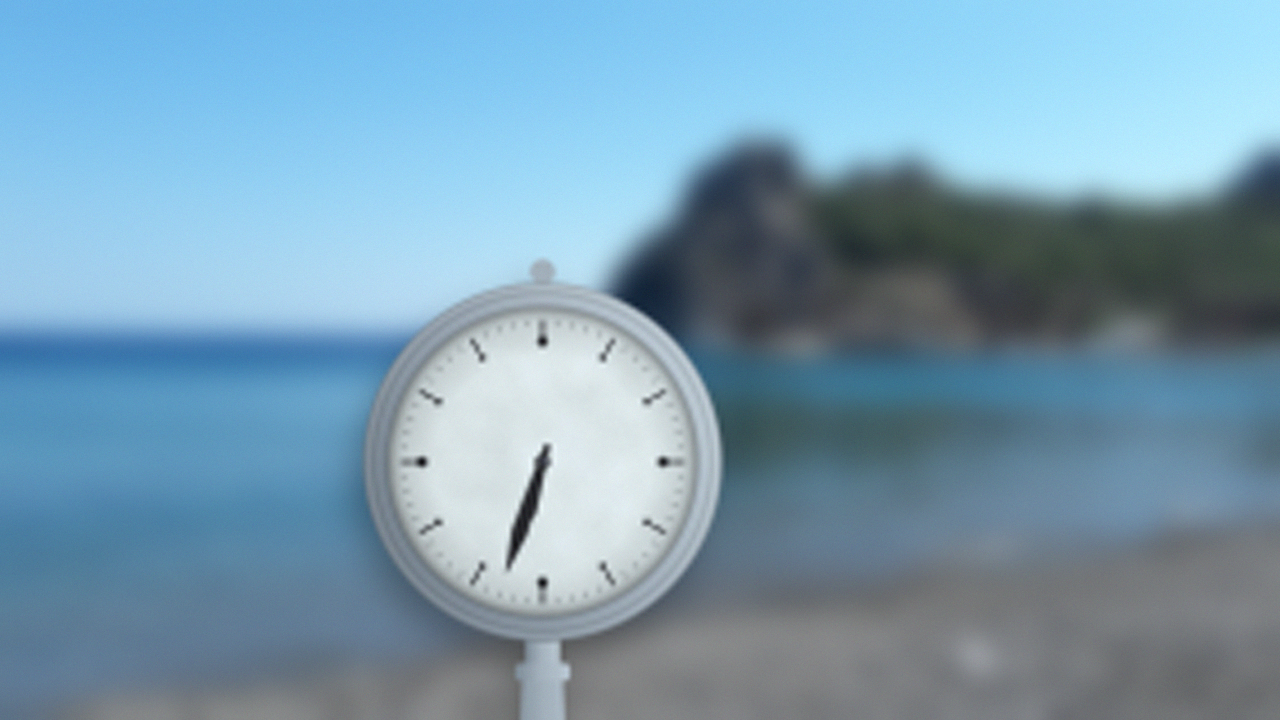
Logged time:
6h33
